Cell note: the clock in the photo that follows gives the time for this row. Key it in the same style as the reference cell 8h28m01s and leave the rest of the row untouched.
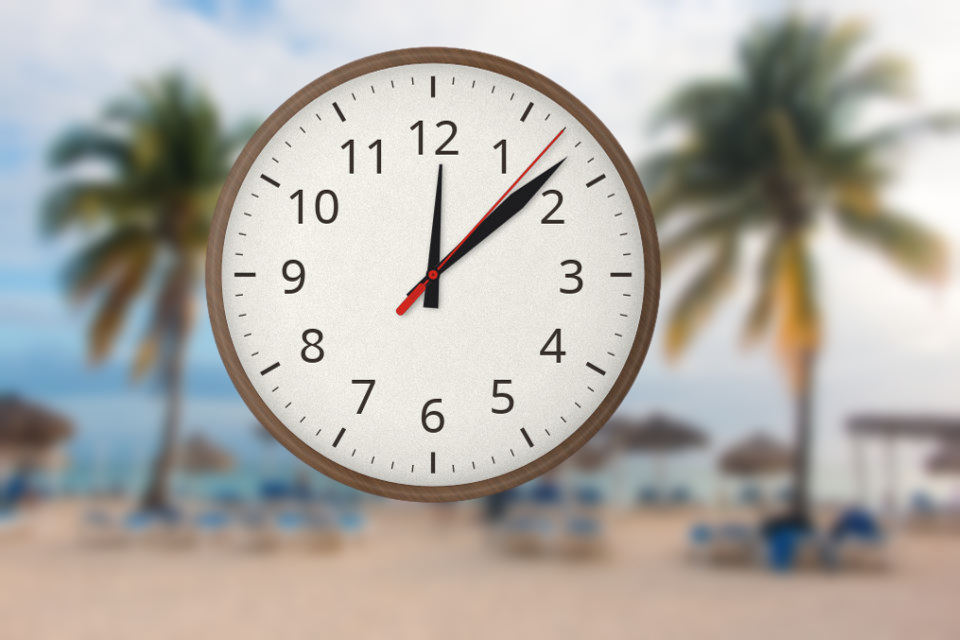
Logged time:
12h08m07s
